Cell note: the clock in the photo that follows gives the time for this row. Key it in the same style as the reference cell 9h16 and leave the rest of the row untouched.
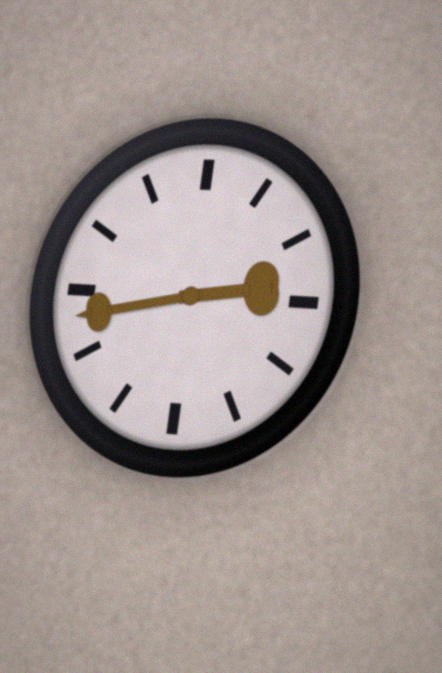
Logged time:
2h43
